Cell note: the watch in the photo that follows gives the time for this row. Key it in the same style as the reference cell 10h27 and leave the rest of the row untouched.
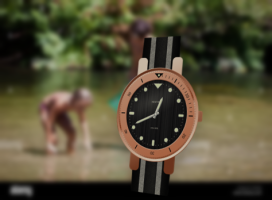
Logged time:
12h41
